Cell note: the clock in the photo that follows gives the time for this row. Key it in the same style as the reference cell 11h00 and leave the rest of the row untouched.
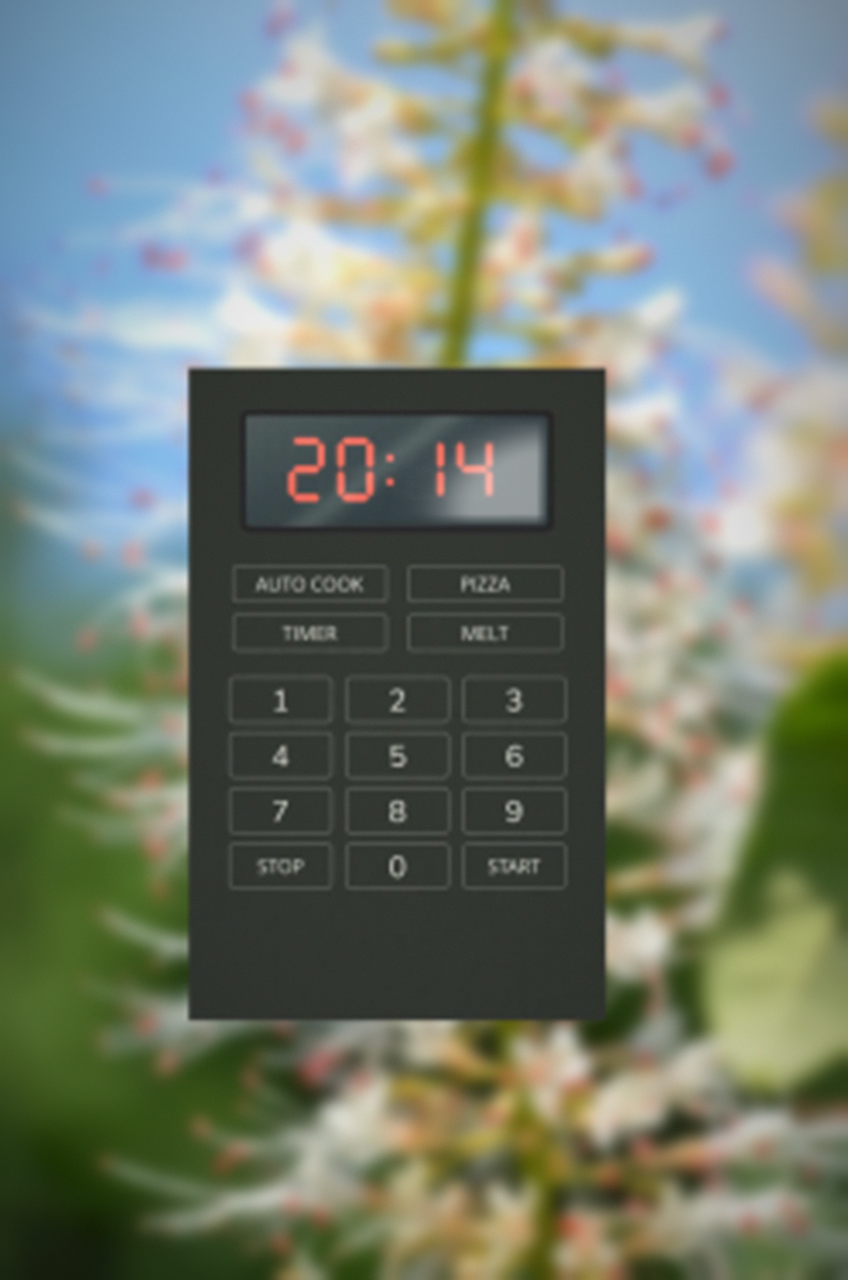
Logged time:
20h14
